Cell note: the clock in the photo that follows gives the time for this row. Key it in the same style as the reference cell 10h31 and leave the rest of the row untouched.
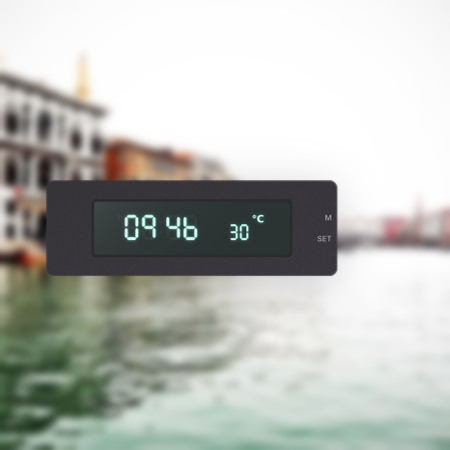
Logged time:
9h46
